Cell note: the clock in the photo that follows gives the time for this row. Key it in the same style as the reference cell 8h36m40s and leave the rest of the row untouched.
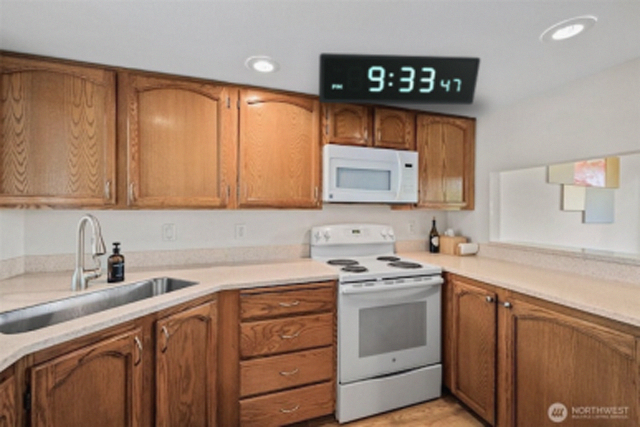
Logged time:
9h33m47s
